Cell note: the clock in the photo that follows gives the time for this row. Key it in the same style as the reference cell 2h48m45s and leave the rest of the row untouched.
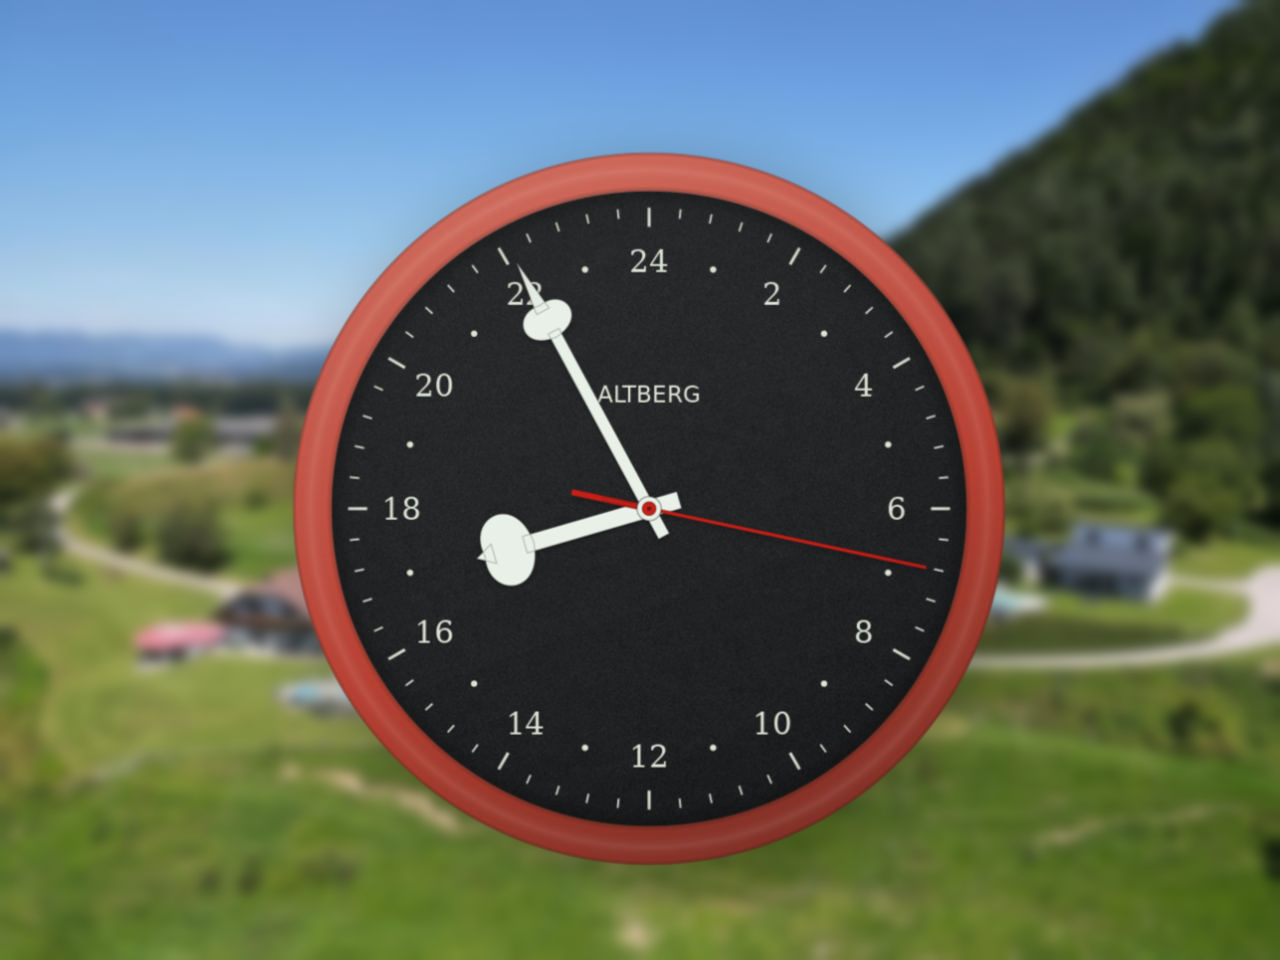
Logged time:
16h55m17s
